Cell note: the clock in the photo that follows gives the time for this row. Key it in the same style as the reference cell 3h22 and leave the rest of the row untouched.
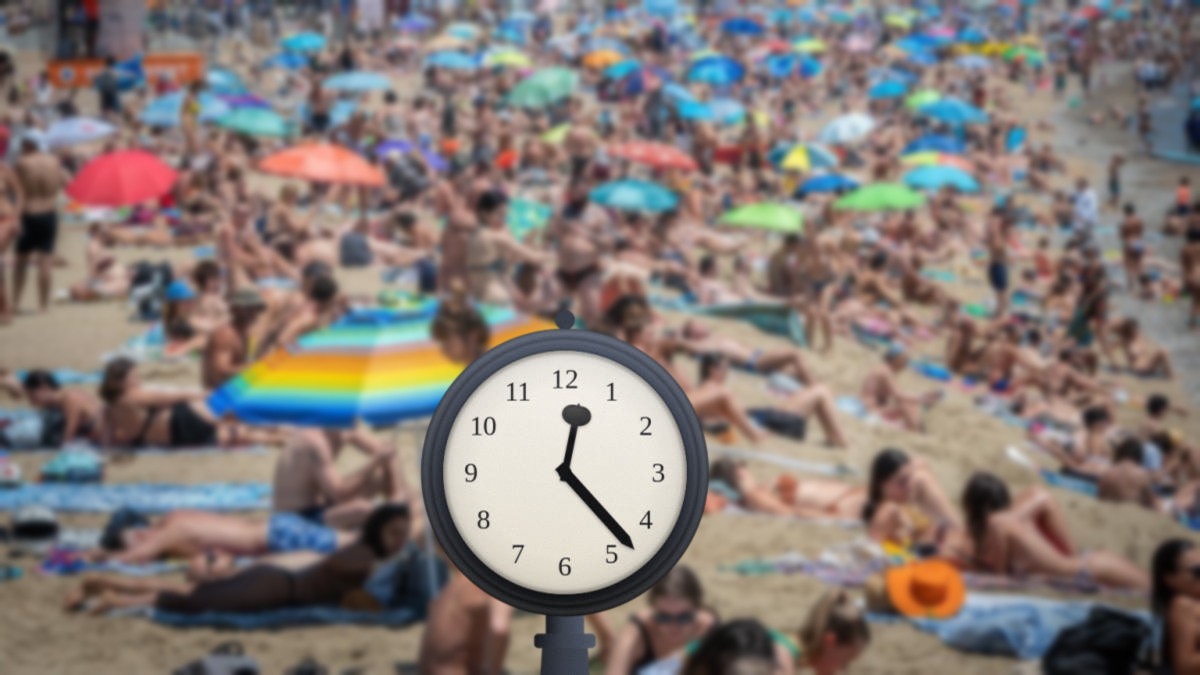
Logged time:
12h23
